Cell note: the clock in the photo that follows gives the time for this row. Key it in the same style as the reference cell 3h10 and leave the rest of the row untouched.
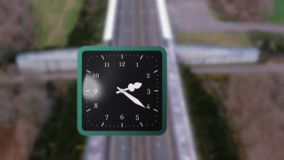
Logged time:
2h21
